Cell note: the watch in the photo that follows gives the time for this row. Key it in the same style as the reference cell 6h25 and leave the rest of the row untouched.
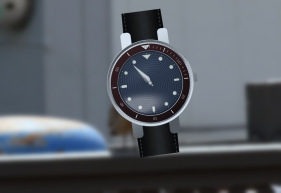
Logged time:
10h54
